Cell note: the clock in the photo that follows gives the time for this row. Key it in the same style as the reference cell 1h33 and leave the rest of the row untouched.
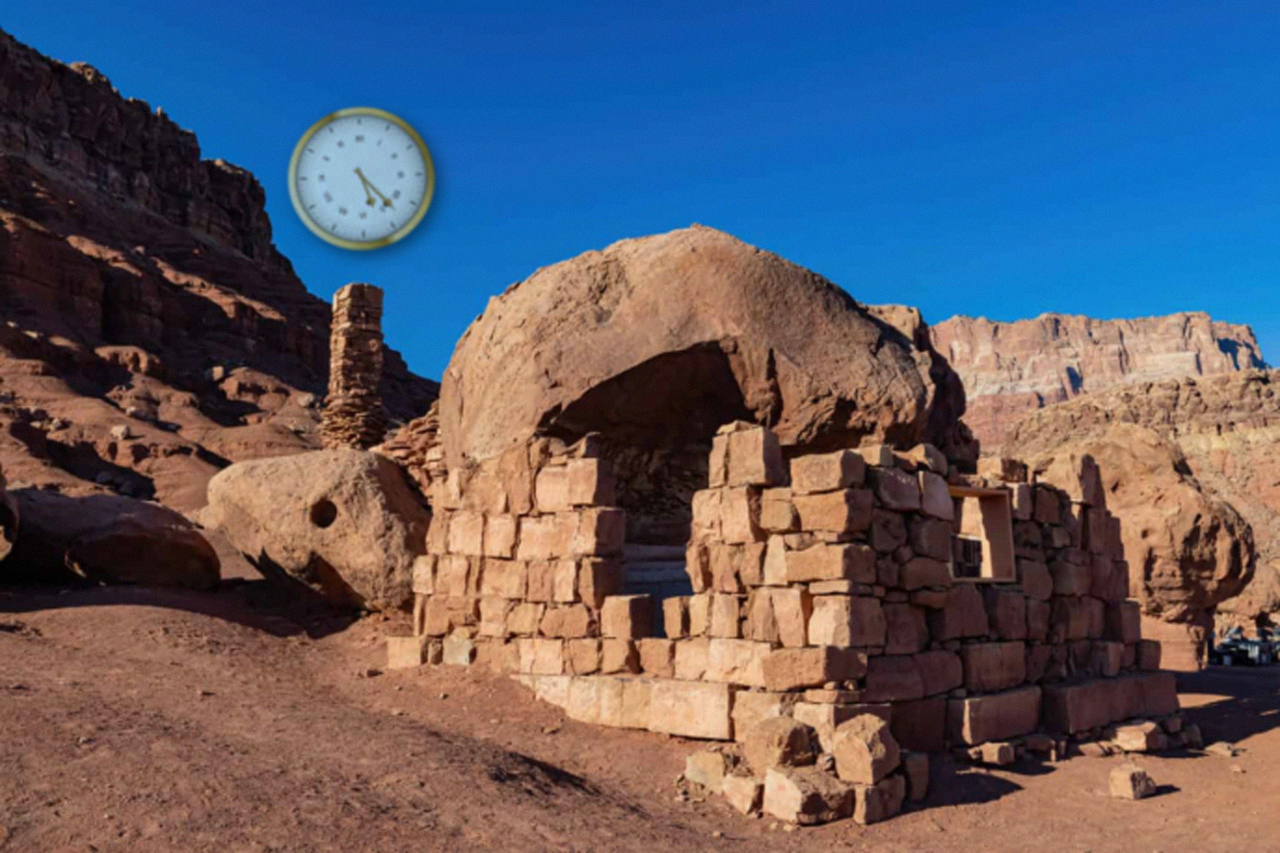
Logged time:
5h23
